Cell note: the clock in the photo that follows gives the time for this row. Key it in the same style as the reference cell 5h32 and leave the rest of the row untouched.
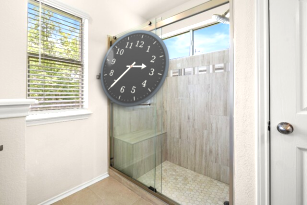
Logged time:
2h35
